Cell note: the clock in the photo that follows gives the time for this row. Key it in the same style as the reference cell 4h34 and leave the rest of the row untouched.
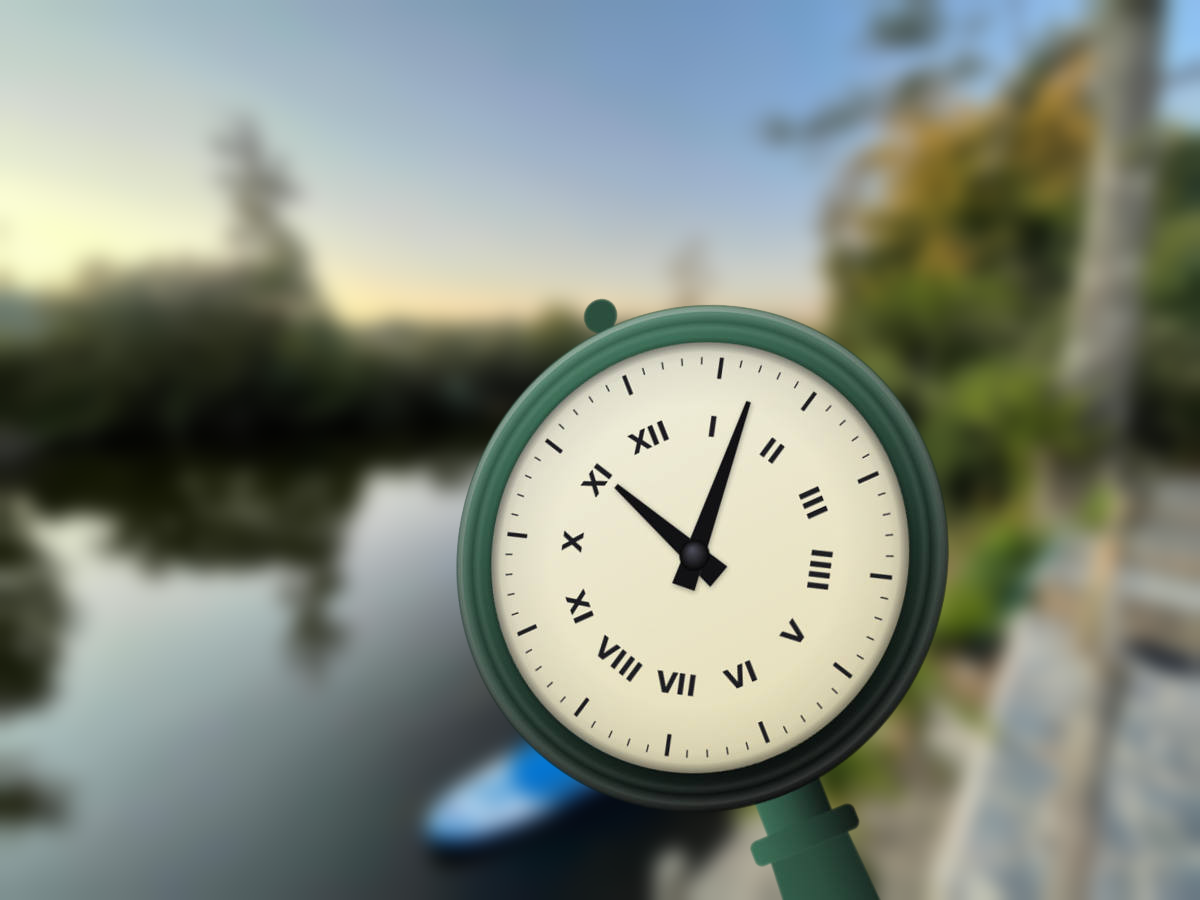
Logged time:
11h07
